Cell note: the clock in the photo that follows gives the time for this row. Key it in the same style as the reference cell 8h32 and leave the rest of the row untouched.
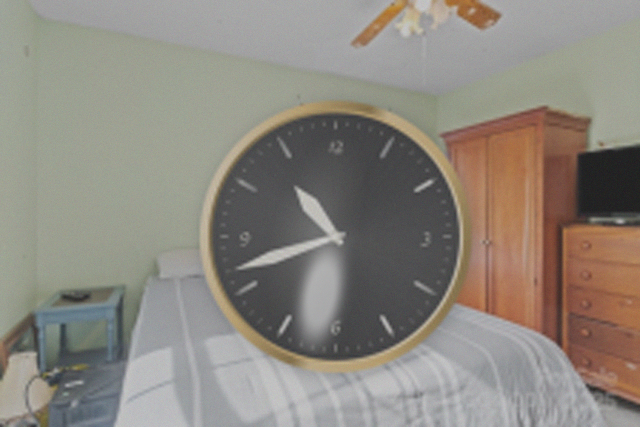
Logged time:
10h42
